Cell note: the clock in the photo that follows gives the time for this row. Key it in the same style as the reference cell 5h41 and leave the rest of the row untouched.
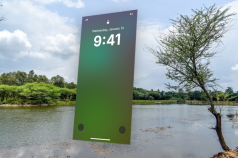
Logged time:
9h41
